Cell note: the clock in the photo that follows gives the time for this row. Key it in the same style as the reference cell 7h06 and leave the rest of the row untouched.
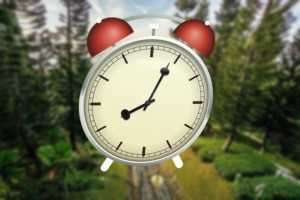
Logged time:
8h04
